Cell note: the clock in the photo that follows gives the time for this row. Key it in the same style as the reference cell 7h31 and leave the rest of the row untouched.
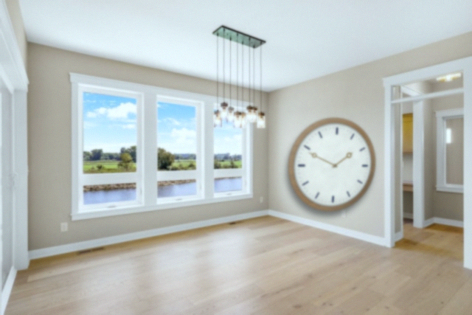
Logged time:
1h49
